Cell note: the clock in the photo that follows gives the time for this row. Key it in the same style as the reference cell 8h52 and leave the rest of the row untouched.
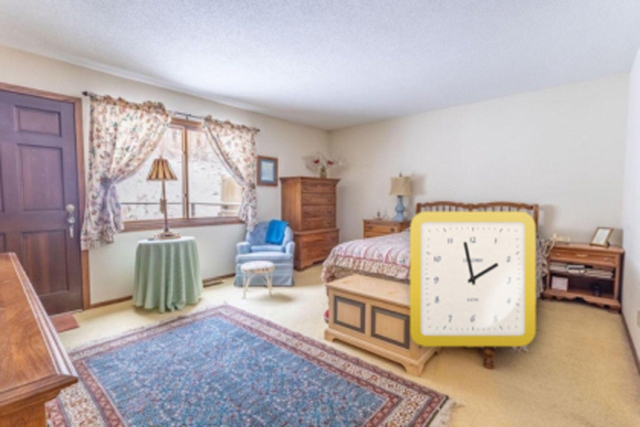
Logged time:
1h58
